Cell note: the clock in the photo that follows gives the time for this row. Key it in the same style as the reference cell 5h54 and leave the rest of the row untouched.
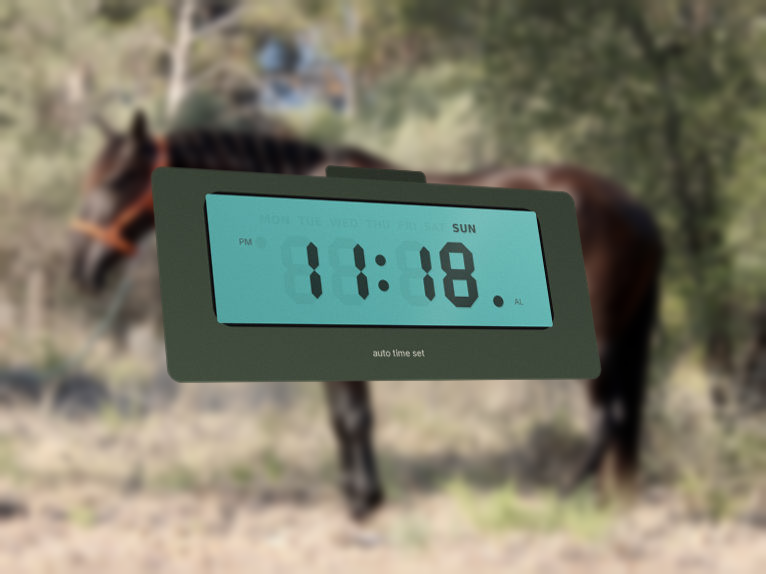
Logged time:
11h18
